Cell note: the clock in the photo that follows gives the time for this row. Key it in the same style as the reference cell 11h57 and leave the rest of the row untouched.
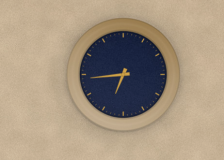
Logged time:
6h44
